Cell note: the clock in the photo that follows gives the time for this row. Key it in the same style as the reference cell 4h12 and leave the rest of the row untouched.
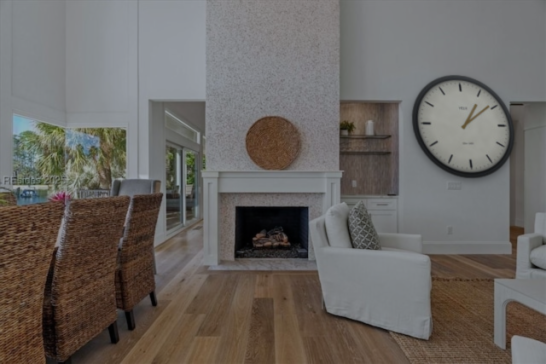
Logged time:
1h09
